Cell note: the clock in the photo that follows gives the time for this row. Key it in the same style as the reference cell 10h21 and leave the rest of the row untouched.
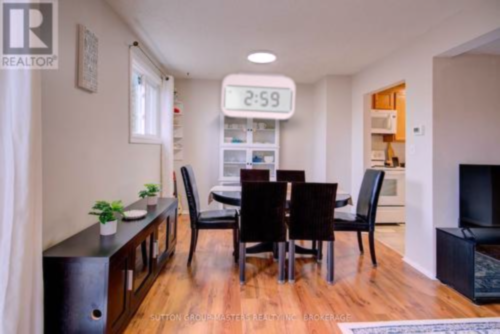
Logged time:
2h59
